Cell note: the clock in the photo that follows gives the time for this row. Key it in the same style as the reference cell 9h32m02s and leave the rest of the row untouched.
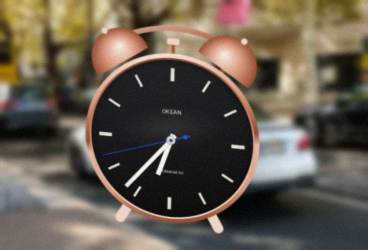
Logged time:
6h36m42s
